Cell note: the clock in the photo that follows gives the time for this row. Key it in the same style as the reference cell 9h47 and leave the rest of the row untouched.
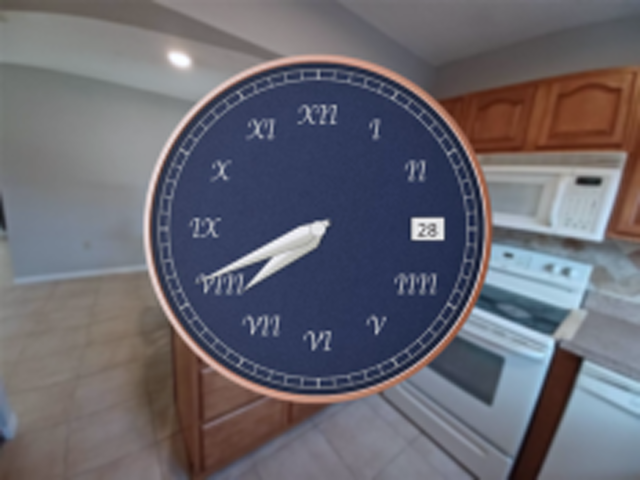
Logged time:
7h41
